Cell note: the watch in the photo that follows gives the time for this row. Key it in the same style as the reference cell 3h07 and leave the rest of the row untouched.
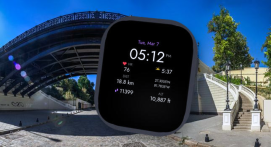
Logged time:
5h12
